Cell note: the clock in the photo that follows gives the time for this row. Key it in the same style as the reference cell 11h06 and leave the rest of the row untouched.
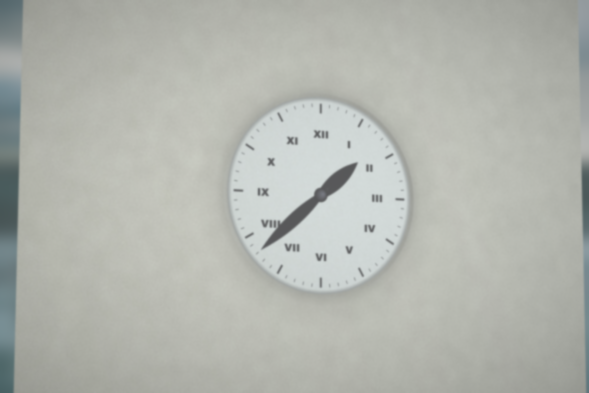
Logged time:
1h38
